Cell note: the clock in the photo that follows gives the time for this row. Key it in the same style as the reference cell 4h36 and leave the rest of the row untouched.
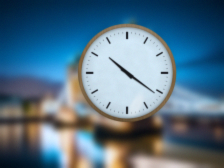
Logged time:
10h21
